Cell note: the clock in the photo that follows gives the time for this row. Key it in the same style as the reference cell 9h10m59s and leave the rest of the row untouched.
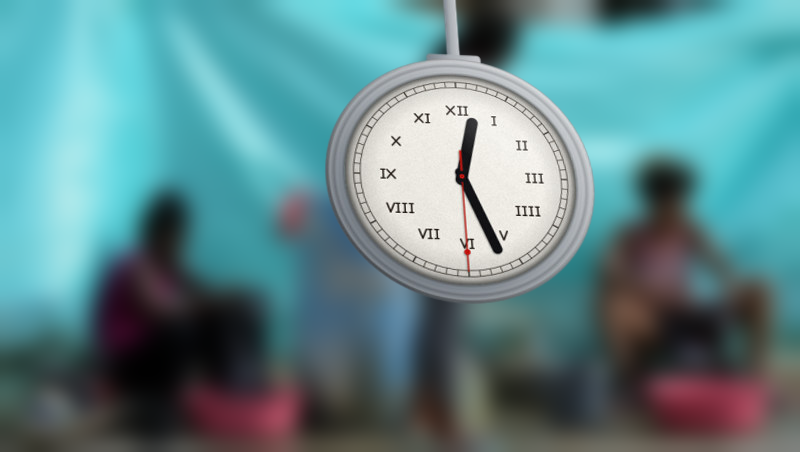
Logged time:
12h26m30s
